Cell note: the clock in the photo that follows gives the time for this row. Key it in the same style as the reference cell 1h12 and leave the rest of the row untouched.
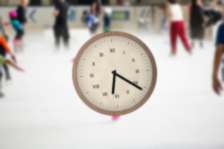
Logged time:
6h21
